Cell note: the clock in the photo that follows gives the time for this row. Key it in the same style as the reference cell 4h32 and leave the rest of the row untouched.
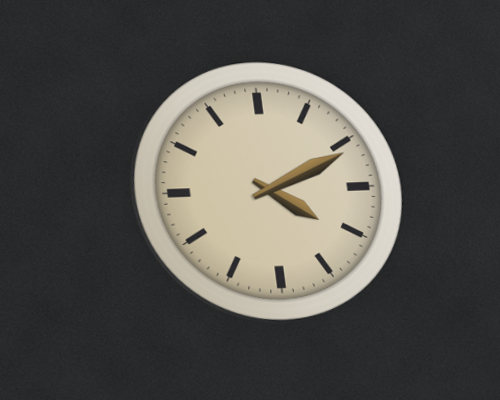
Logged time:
4h11
